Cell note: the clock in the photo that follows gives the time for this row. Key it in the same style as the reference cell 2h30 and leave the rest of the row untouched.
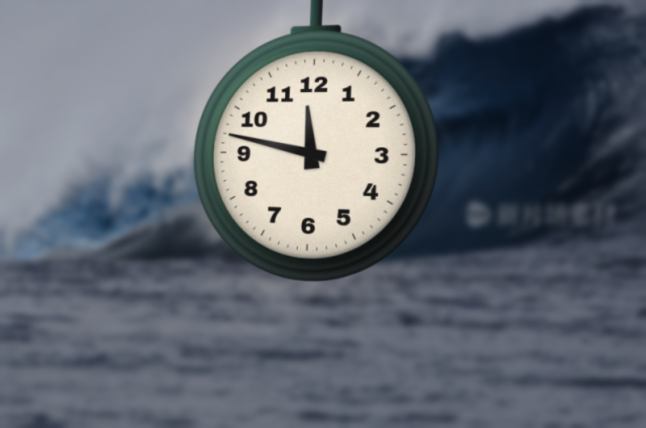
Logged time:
11h47
